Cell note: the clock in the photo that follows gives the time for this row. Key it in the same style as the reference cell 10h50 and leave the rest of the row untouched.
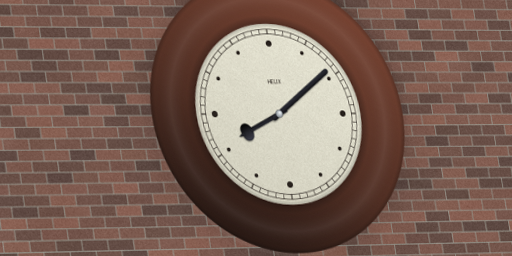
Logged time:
8h09
